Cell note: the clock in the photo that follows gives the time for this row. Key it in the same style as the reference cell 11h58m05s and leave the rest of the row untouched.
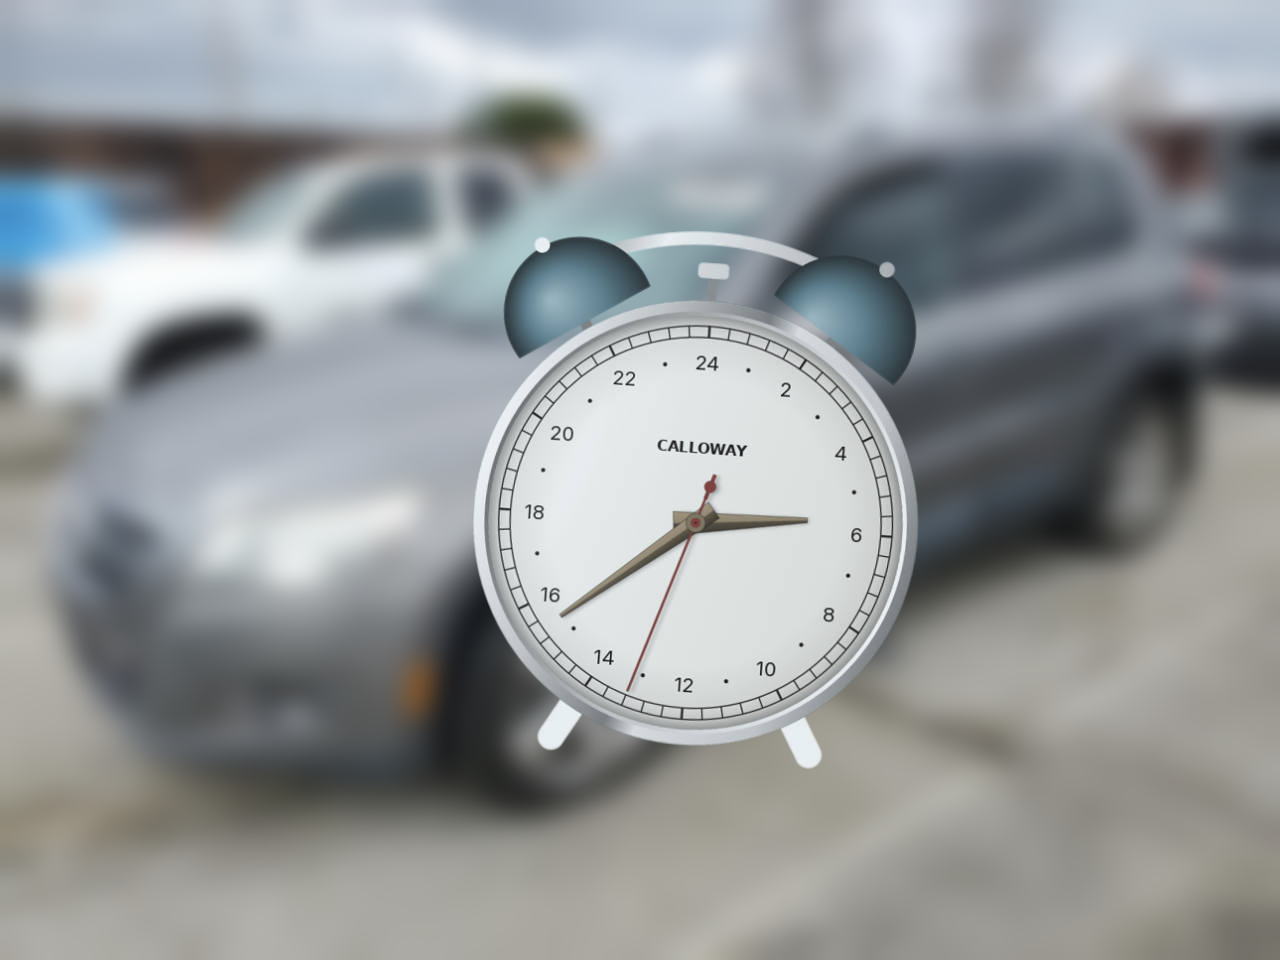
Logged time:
5h38m33s
